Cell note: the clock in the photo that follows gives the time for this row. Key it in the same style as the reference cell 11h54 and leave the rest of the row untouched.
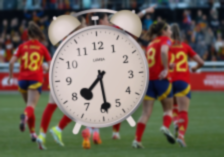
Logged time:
7h29
